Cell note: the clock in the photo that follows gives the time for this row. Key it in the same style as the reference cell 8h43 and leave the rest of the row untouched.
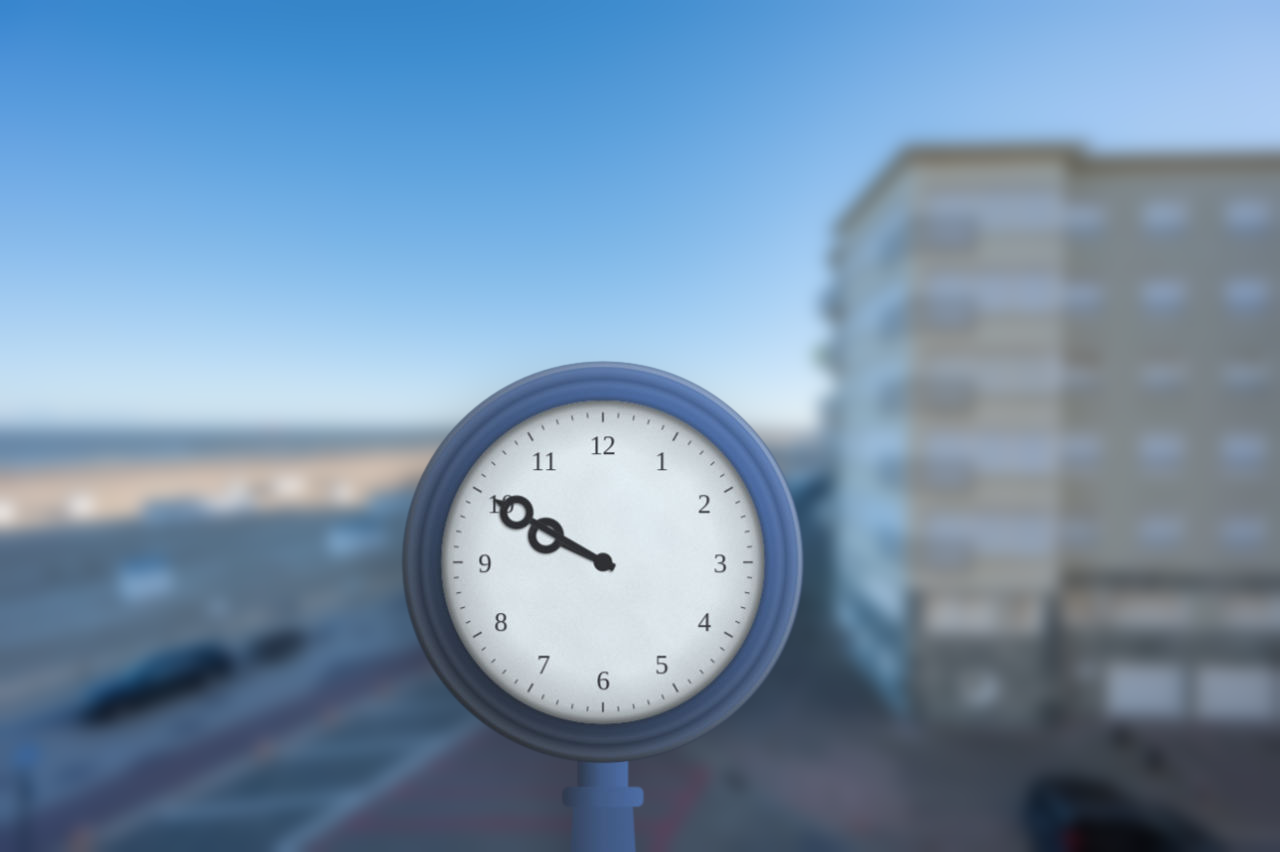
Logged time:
9h50
